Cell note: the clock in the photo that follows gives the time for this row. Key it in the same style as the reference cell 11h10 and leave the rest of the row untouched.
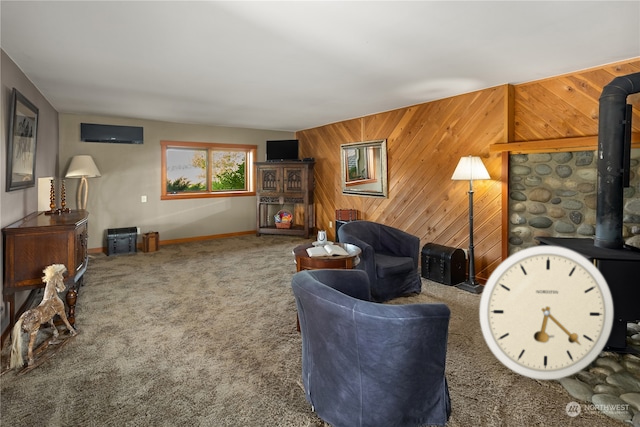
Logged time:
6h22
